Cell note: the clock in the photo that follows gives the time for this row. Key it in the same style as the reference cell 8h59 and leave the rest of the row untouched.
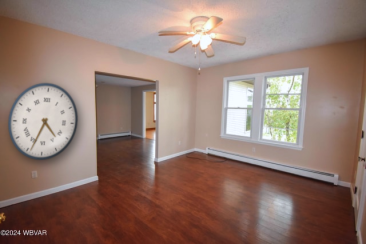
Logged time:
4h34
